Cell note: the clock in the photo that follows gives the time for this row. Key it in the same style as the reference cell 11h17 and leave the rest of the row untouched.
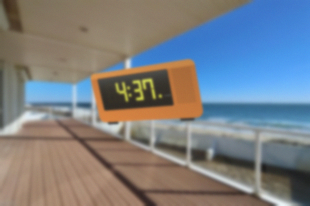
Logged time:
4h37
